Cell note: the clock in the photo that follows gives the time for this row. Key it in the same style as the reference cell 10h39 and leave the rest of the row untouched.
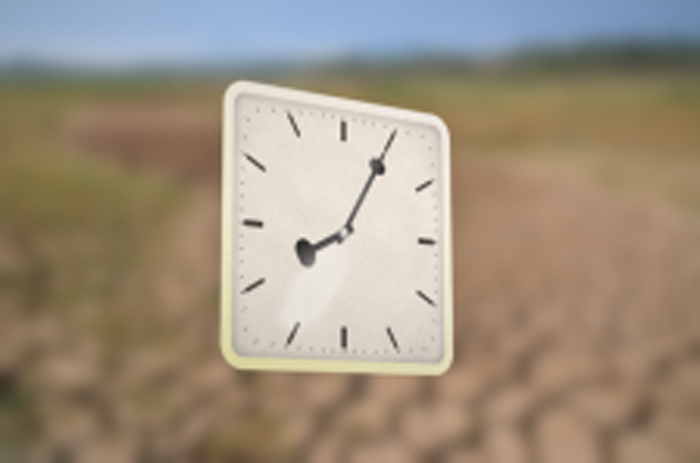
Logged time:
8h05
